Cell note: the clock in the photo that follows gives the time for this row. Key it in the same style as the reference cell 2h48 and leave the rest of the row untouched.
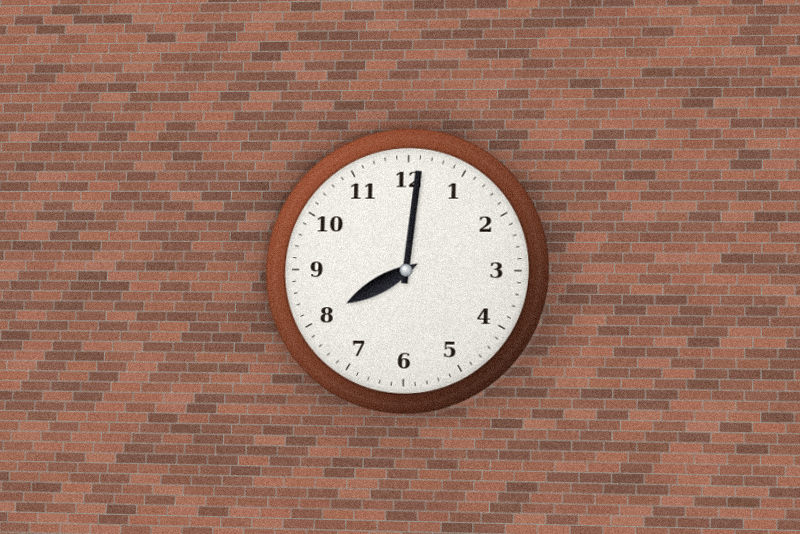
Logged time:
8h01
